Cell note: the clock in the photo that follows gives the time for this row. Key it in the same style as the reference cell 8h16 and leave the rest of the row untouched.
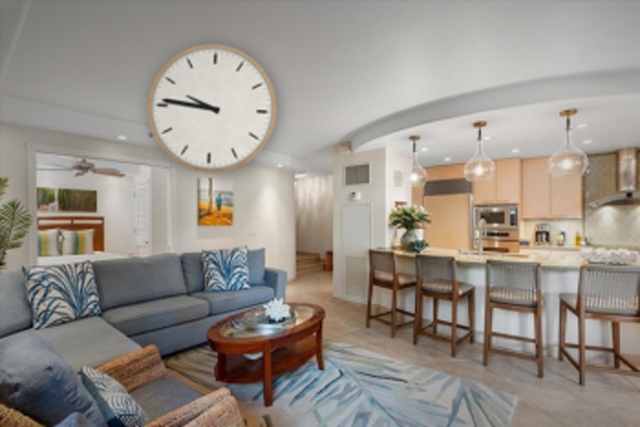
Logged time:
9h46
